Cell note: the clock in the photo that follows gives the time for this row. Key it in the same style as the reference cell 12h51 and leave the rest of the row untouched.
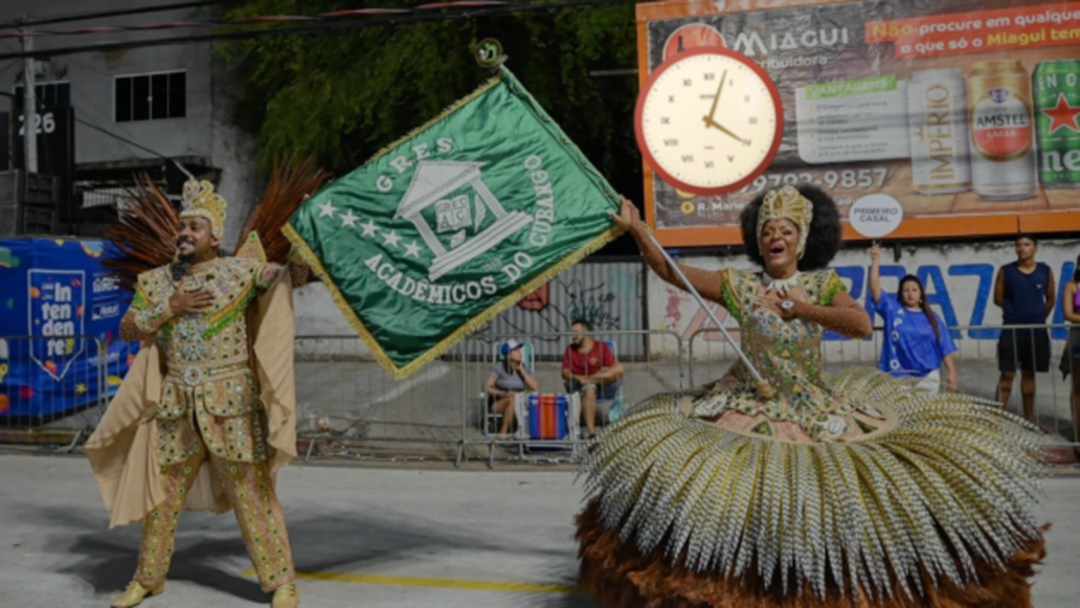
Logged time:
4h03
